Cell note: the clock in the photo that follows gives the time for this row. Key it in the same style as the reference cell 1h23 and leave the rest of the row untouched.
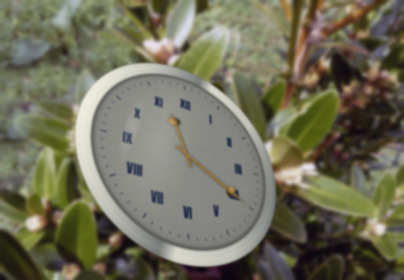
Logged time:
11h20
